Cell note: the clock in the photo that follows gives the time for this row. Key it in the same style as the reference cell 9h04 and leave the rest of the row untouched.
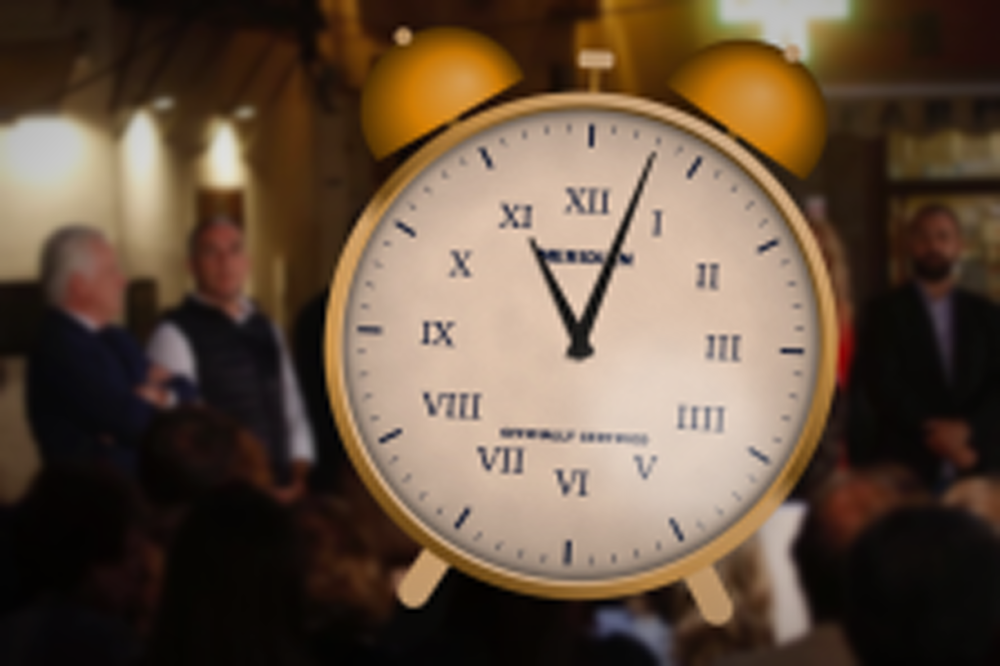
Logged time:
11h03
